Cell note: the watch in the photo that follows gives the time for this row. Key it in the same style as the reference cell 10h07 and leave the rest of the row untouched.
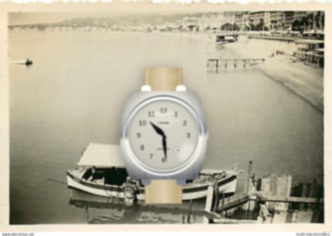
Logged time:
10h29
